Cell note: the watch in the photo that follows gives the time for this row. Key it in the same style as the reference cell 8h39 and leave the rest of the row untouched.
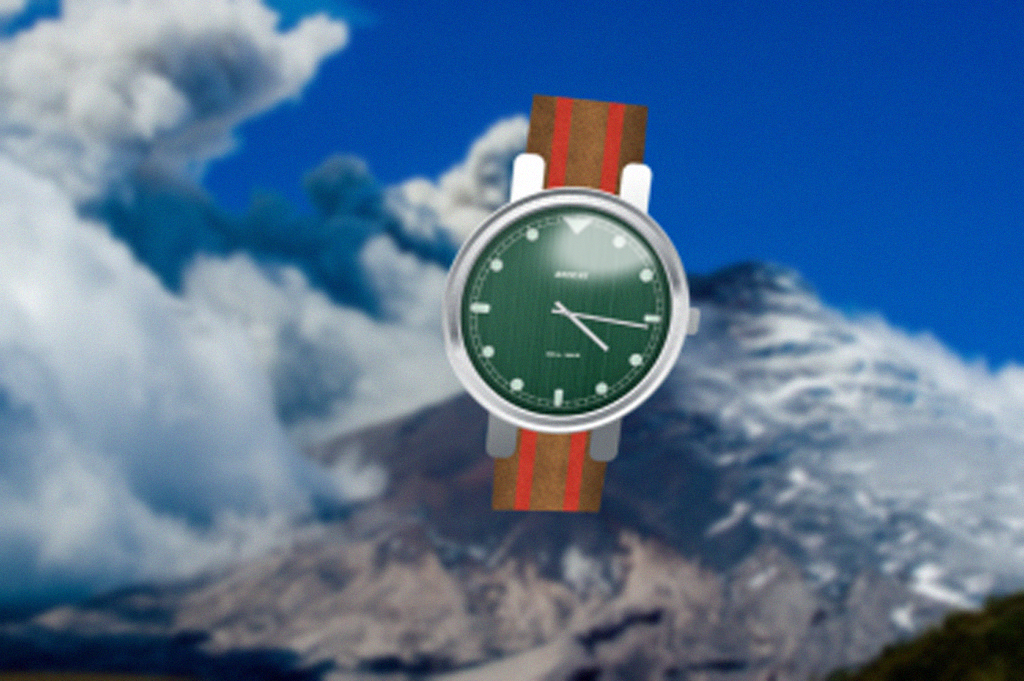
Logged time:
4h16
